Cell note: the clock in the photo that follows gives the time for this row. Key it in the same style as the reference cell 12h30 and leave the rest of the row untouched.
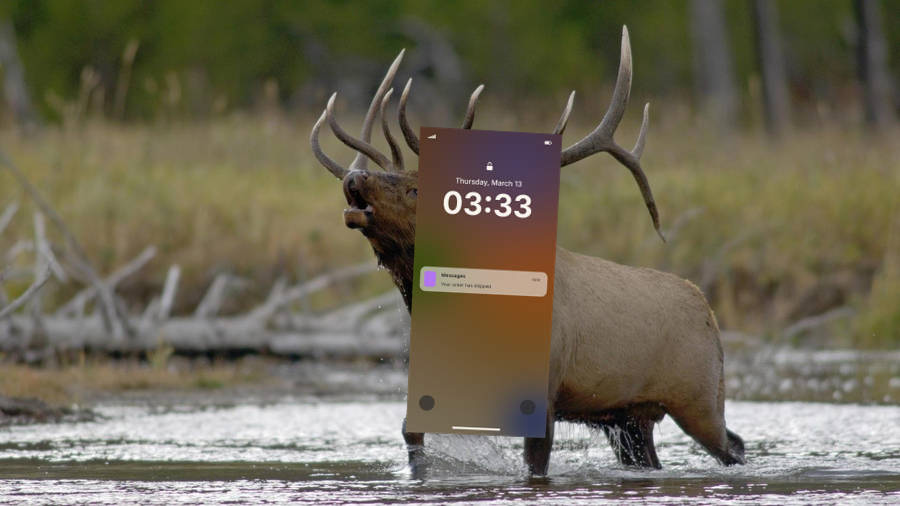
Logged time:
3h33
